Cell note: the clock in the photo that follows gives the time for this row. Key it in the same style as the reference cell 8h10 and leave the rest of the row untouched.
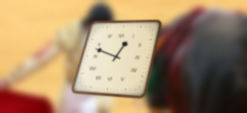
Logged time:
12h48
